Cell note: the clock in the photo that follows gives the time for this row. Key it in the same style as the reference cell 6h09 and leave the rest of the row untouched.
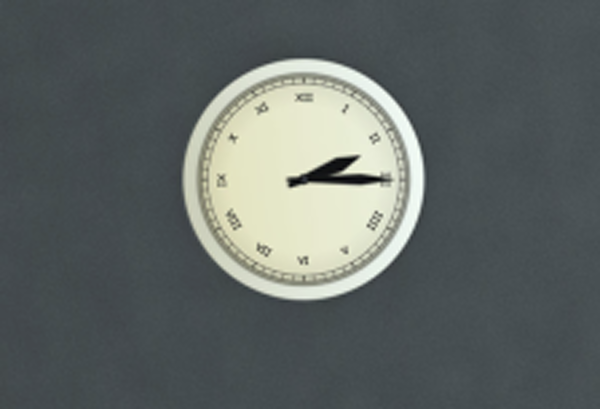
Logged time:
2h15
